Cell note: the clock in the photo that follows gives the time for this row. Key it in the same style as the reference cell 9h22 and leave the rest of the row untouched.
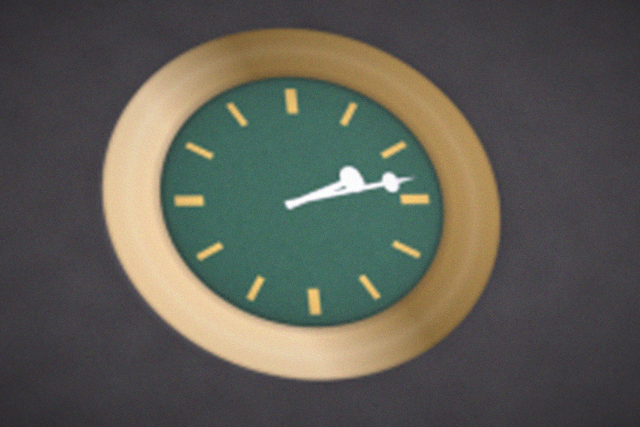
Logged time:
2h13
